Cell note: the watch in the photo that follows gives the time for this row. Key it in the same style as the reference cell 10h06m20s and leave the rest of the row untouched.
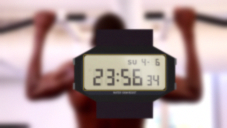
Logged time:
23h56m34s
